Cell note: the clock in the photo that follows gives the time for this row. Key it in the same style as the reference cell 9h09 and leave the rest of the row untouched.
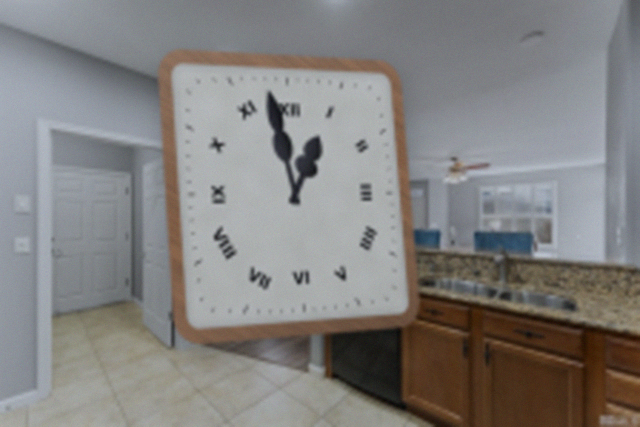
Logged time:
12h58
